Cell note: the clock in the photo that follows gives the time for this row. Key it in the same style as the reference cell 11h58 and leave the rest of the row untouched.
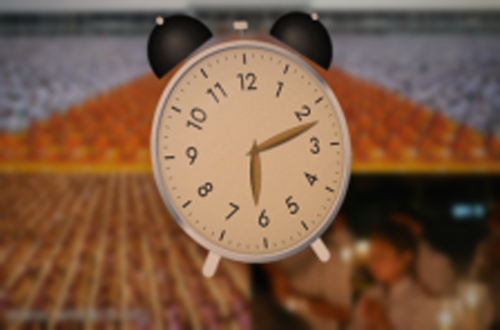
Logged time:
6h12
